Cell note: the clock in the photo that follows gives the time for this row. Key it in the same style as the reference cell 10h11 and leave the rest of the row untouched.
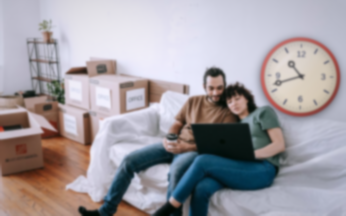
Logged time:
10h42
